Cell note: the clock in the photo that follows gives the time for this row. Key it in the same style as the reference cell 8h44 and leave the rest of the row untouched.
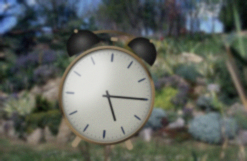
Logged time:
5h15
